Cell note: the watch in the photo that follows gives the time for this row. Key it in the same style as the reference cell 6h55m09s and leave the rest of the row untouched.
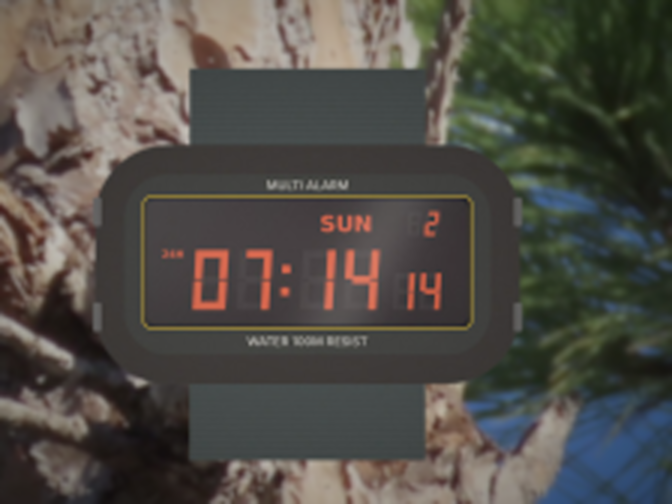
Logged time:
7h14m14s
